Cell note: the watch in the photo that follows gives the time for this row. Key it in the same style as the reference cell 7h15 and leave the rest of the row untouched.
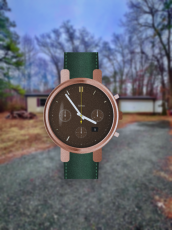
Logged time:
3h54
